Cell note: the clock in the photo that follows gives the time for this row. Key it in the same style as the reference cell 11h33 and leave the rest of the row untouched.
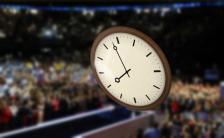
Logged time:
7h58
